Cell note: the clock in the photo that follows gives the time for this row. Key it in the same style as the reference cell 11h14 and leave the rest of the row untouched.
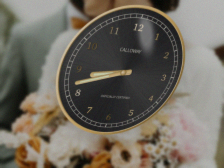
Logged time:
8h42
